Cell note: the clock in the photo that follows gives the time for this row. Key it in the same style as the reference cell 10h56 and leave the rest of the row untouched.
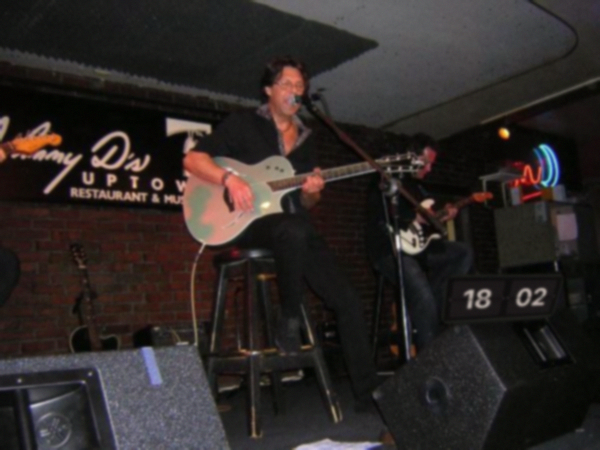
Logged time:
18h02
